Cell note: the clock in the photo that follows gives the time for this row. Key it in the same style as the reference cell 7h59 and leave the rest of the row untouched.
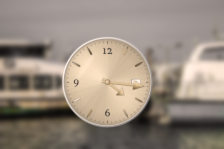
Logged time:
4h16
